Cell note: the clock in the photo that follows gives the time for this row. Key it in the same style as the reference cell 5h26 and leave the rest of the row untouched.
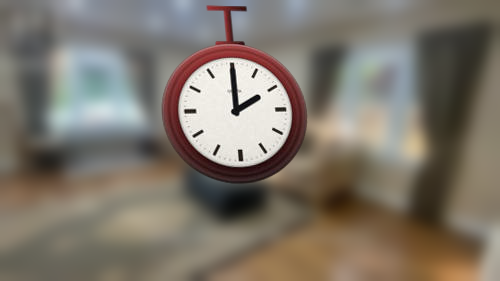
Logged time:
2h00
